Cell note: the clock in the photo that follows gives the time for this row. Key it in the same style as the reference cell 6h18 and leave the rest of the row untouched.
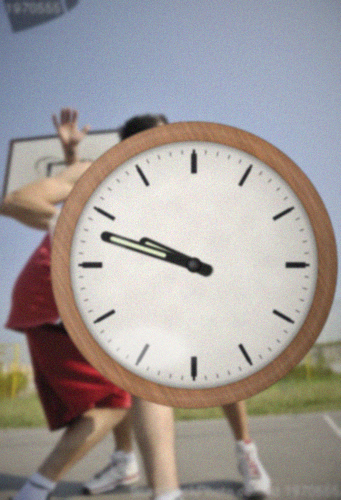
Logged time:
9h48
